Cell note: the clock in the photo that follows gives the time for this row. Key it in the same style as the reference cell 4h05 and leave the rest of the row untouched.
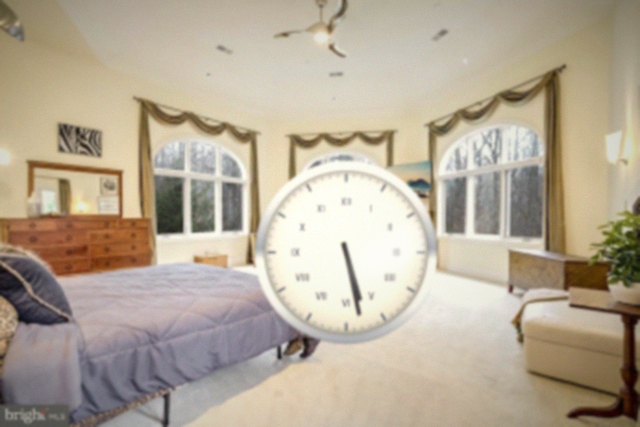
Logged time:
5h28
